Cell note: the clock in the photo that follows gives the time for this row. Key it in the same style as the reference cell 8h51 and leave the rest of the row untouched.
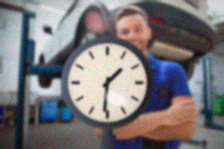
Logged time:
1h31
